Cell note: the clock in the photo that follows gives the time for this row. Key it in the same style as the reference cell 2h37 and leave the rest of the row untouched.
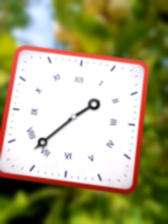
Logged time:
1h37
